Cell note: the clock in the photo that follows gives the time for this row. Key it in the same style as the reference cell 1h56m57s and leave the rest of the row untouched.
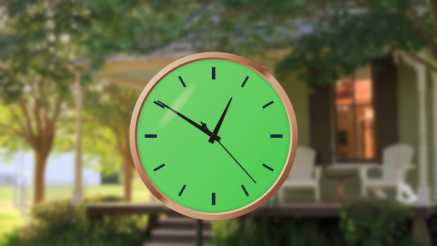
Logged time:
12h50m23s
